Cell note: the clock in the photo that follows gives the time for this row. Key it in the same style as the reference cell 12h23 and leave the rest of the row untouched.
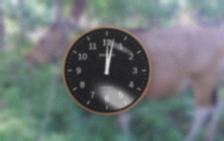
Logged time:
12h02
